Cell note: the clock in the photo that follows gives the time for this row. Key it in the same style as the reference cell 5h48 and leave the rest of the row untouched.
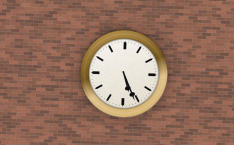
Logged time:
5h26
